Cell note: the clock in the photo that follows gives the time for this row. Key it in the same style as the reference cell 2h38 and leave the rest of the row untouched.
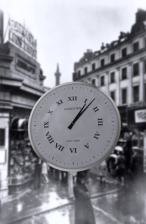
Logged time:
1h07
